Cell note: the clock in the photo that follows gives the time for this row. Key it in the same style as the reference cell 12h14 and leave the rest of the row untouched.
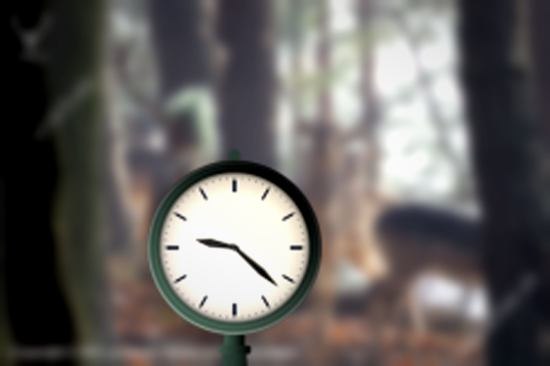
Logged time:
9h22
